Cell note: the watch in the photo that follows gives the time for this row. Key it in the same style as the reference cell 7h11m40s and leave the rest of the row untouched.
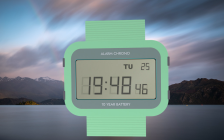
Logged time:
19h48m46s
